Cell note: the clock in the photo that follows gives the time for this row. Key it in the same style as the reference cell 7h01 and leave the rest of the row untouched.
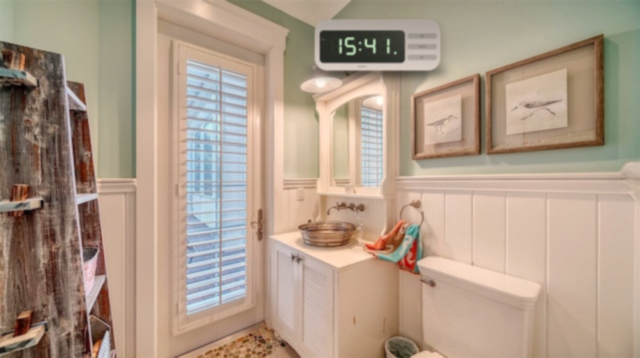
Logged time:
15h41
